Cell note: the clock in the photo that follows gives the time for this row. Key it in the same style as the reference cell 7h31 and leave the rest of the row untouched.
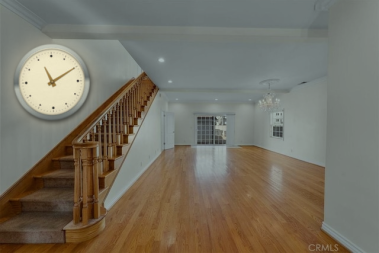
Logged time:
11h10
